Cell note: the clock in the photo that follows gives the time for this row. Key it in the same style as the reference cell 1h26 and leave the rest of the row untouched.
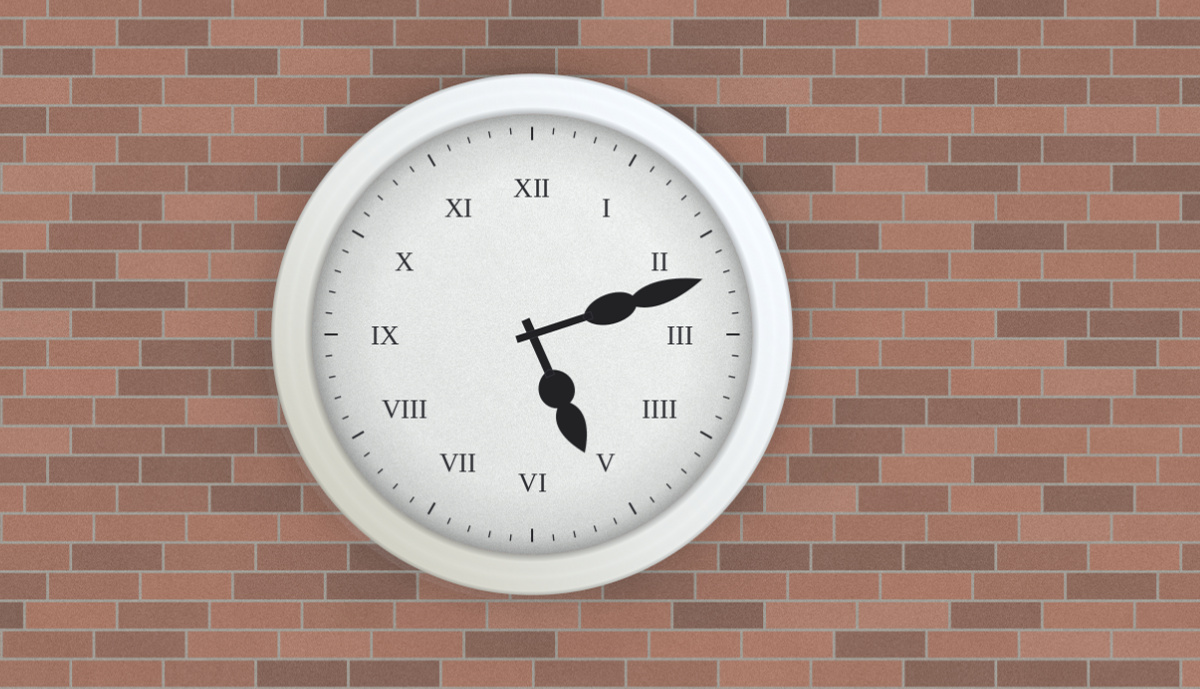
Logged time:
5h12
